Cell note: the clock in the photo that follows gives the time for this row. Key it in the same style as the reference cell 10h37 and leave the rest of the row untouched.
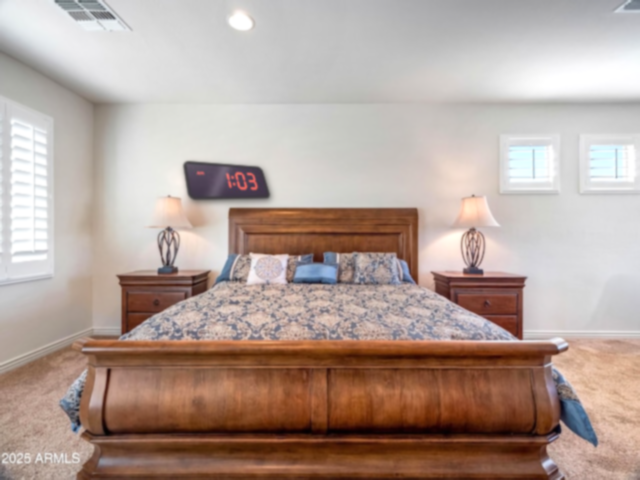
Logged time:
1h03
